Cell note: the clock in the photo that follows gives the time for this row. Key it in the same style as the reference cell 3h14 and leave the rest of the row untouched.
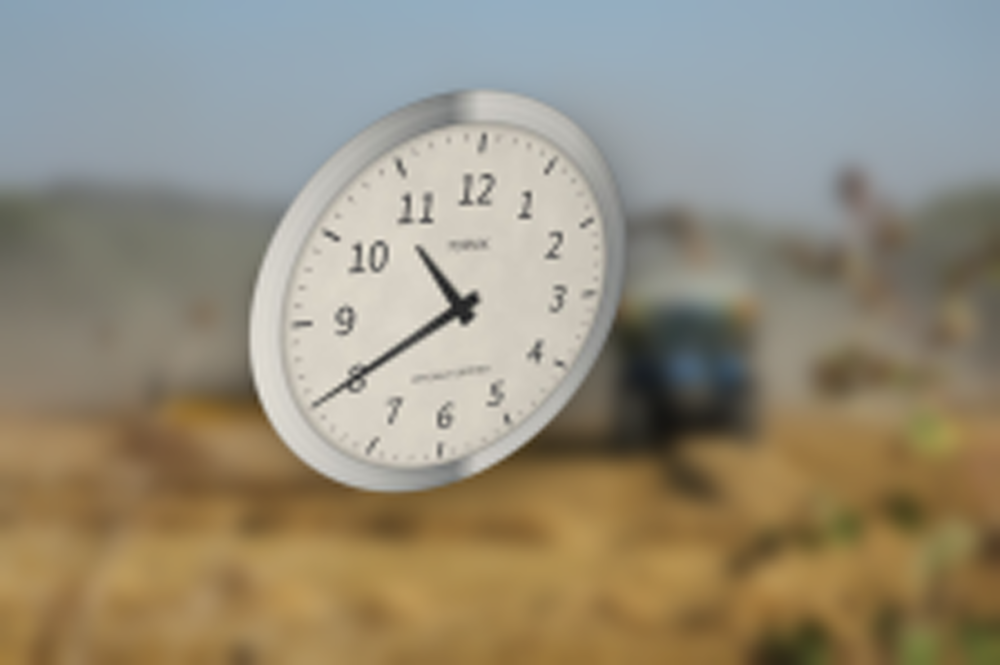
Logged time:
10h40
